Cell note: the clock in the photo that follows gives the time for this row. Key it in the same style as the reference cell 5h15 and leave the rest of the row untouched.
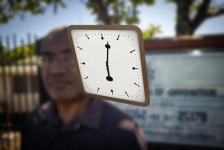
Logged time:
6h02
